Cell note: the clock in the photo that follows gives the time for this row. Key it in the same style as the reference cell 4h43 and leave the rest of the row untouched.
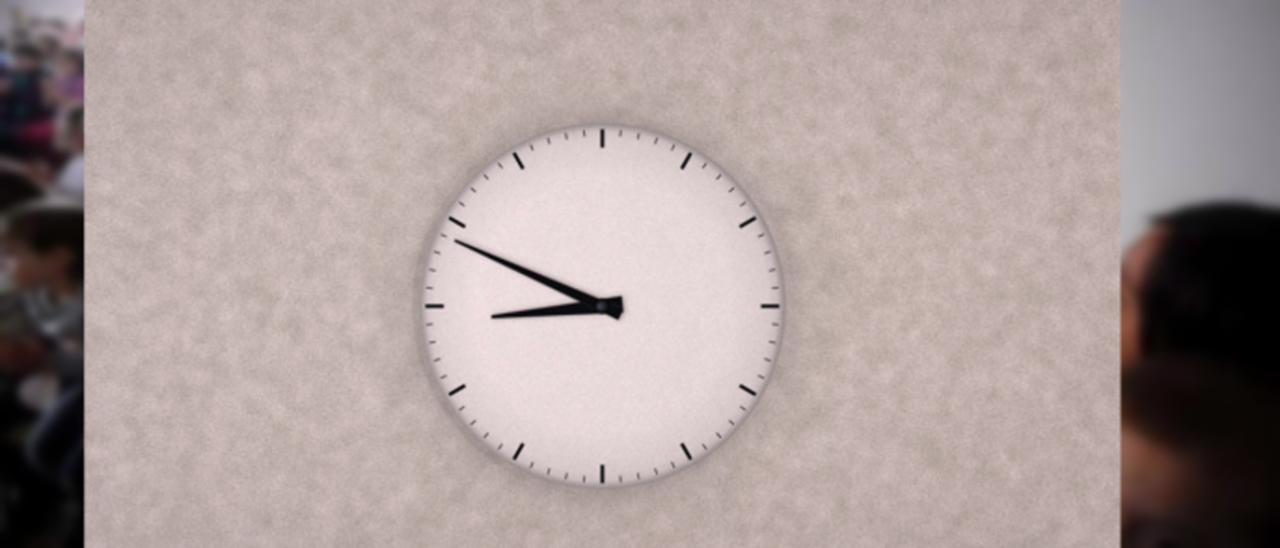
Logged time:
8h49
